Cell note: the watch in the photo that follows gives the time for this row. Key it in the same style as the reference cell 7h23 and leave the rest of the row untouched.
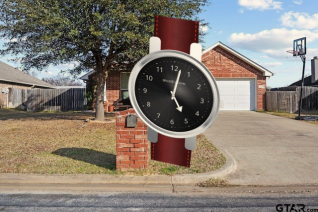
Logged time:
5h02
